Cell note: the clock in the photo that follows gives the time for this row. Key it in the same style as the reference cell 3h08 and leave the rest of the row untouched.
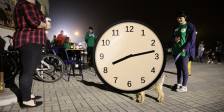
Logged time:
8h13
